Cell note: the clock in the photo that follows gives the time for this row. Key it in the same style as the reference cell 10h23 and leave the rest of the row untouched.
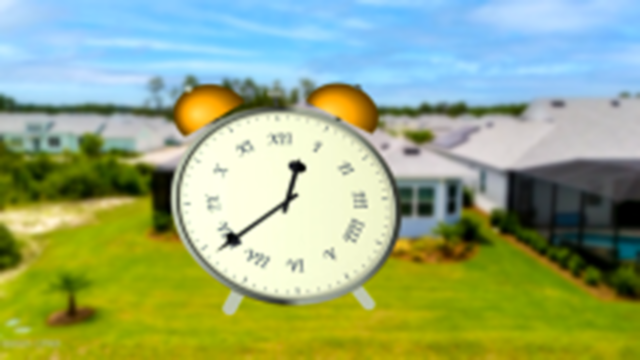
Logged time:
12h39
